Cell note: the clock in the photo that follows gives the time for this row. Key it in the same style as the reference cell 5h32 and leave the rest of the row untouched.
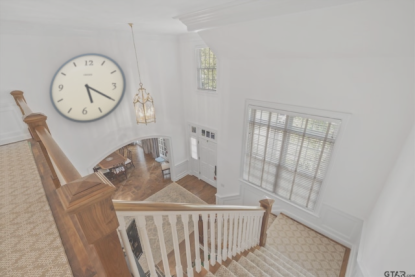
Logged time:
5h20
